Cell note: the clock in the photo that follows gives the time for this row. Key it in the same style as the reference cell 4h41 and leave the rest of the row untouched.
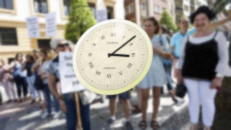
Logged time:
3h08
